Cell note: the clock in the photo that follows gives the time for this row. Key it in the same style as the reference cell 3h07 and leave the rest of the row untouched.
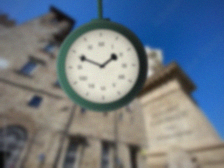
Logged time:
1h49
